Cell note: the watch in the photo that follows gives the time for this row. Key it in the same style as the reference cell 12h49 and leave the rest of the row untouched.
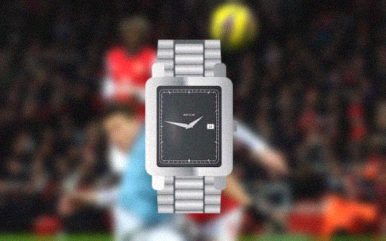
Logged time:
1h47
